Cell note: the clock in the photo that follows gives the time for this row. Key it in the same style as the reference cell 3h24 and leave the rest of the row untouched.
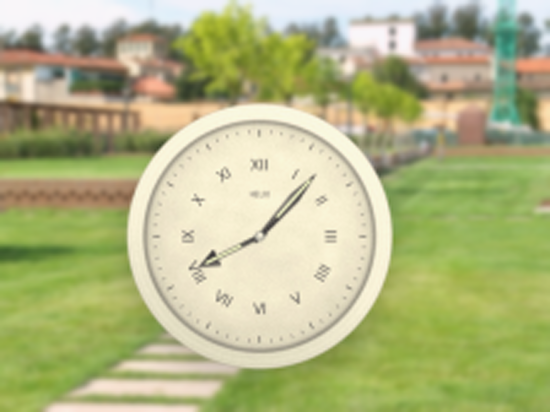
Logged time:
8h07
